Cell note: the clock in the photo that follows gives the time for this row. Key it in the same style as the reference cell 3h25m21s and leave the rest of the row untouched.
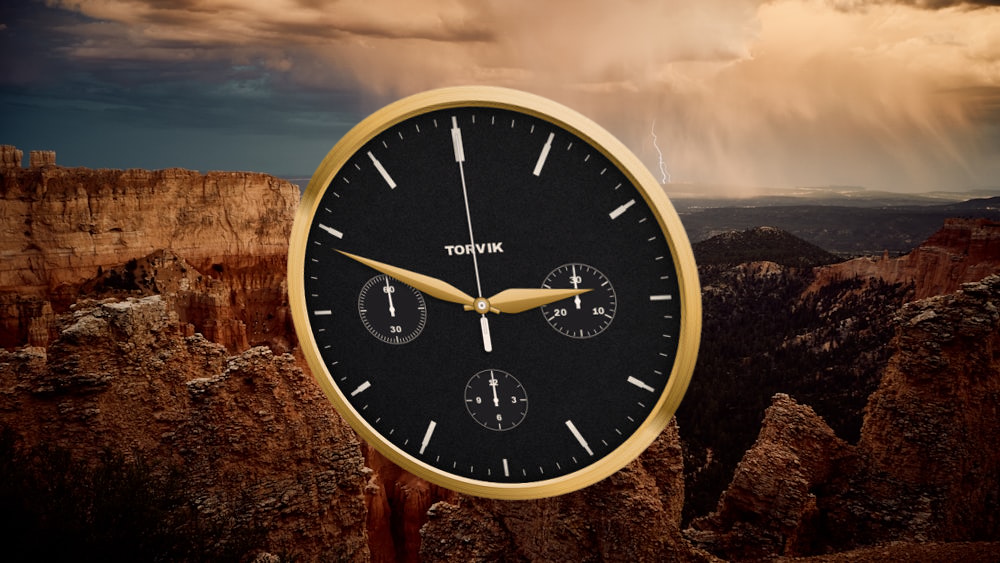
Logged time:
2h49m00s
